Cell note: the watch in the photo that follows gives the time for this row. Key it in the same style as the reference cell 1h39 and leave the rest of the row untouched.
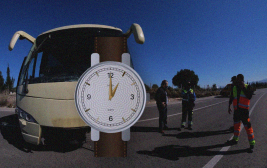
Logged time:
1h00
